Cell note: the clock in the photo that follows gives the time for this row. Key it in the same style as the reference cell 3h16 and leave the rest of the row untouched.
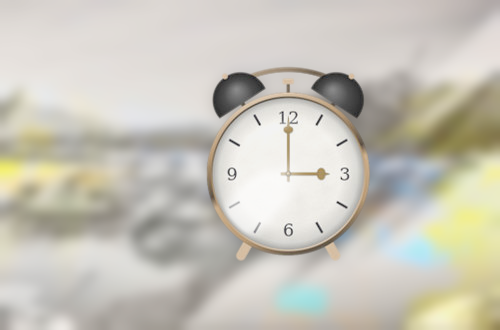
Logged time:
3h00
